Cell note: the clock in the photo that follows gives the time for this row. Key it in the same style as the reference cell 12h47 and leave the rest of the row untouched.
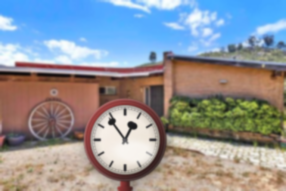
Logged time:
12h54
